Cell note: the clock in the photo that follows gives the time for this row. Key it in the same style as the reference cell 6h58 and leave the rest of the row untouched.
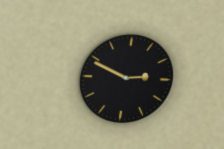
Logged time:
2h49
